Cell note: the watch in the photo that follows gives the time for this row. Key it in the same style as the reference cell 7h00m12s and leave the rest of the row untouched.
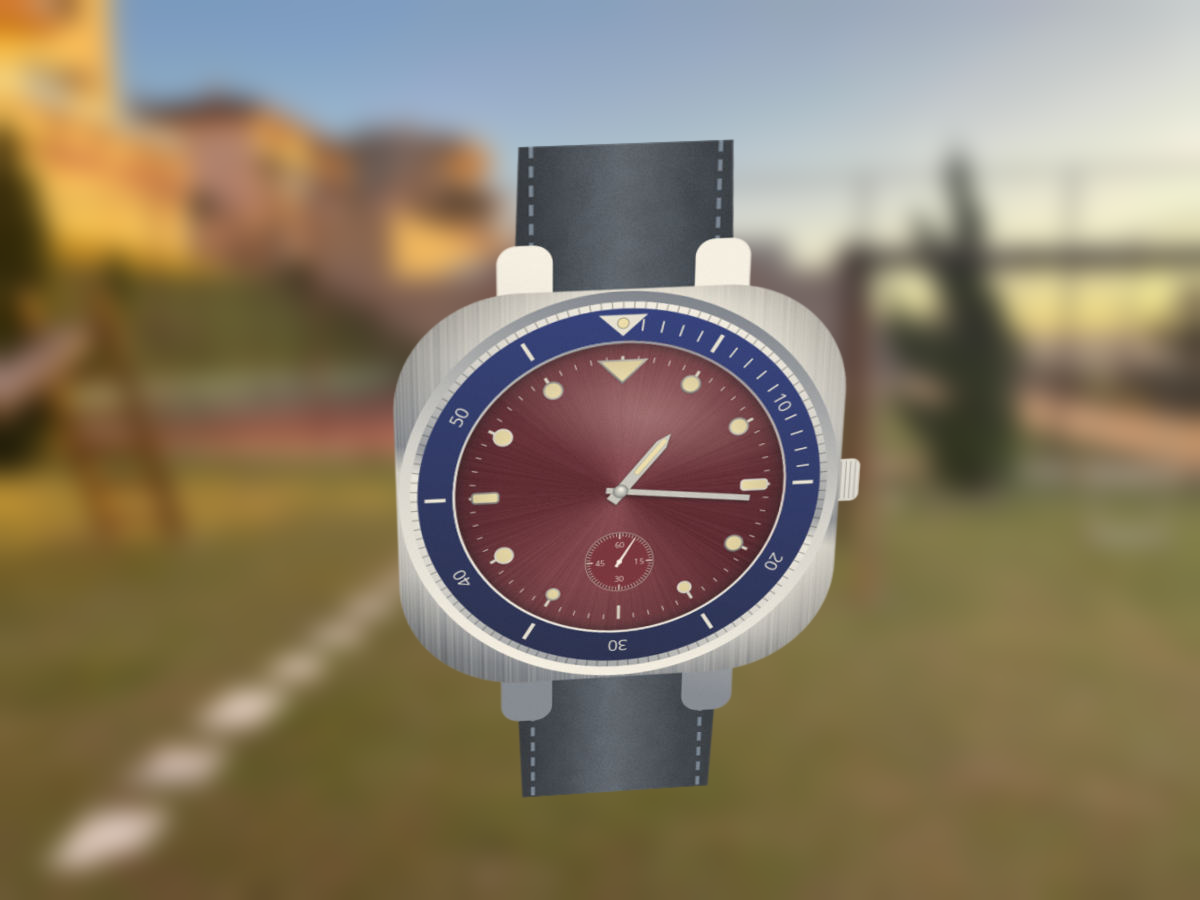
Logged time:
1h16m05s
